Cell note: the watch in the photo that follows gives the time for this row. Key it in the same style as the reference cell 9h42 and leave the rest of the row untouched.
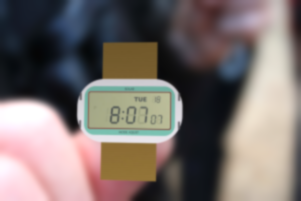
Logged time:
8h07
